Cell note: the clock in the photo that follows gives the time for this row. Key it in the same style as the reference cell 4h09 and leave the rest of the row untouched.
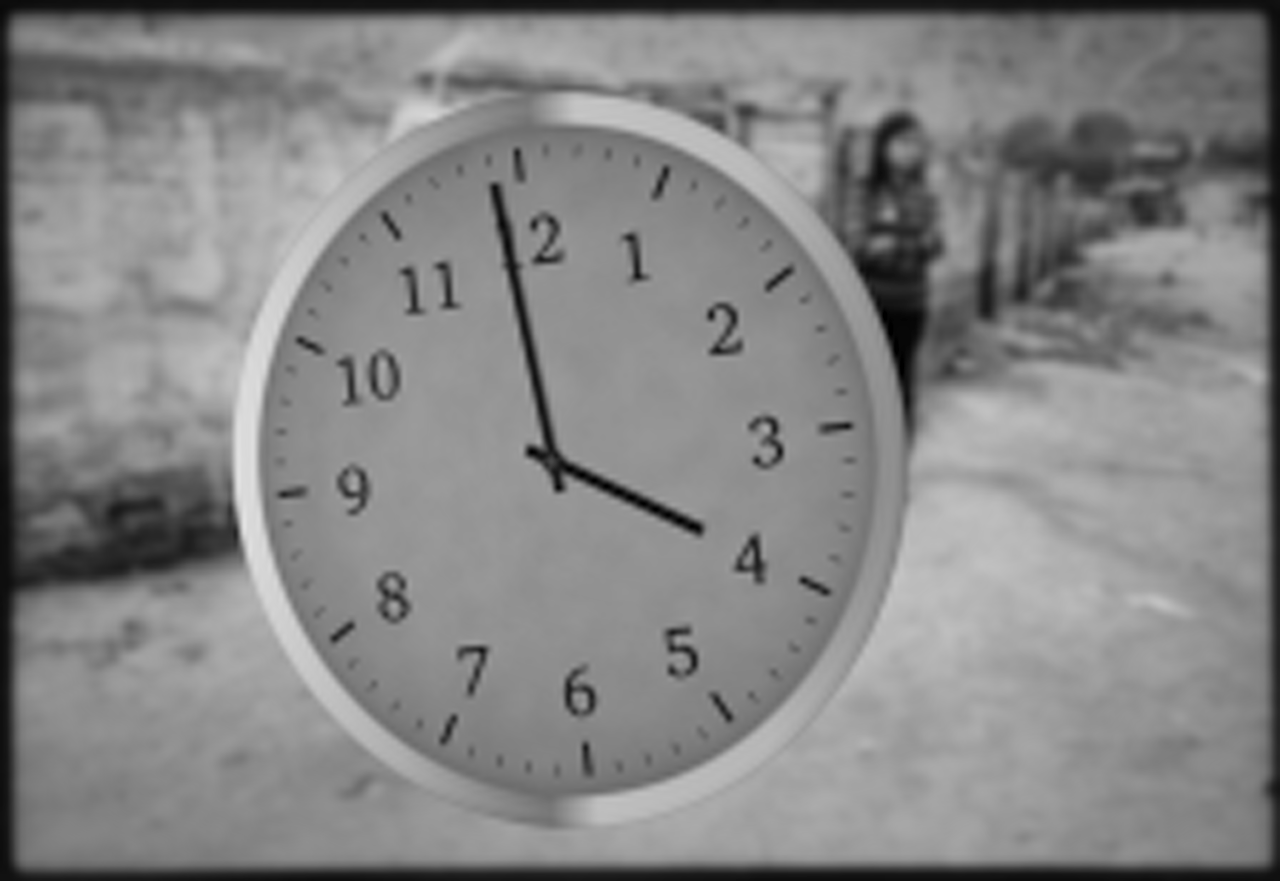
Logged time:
3h59
